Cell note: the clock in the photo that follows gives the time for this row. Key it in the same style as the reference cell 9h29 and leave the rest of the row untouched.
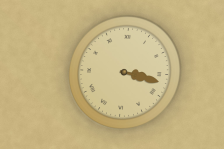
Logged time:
3h17
